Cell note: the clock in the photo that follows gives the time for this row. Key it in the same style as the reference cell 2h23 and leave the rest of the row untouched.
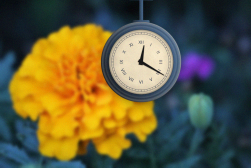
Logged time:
12h20
